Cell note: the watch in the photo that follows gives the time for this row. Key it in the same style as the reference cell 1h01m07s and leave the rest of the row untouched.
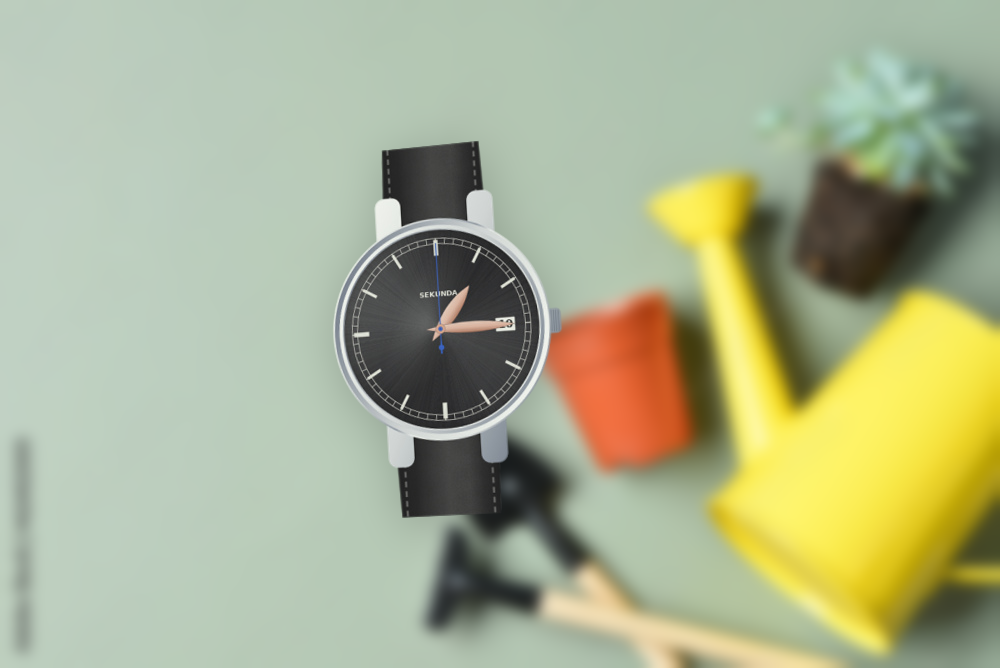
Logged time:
1h15m00s
